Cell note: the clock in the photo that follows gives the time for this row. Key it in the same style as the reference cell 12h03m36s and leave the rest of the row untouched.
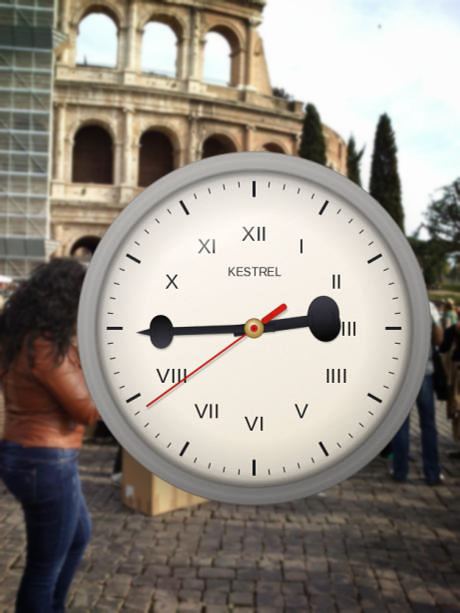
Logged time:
2h44m39s
